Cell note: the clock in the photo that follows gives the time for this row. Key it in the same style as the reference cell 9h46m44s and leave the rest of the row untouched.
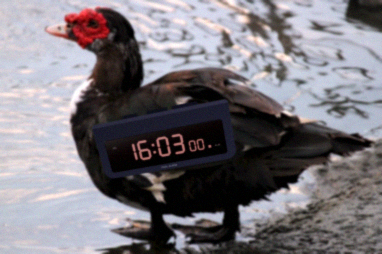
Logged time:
16h03m00s
